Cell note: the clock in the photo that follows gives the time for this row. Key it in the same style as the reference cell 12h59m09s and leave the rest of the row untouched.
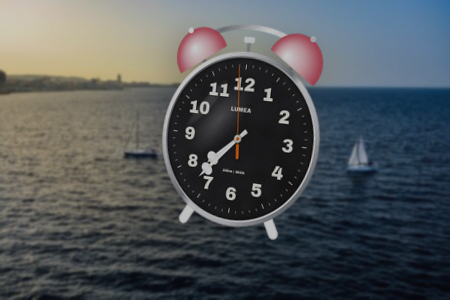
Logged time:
7h36m59s
